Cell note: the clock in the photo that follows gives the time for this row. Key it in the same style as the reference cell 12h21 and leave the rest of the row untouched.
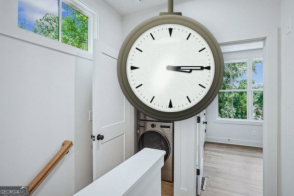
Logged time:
3h15
